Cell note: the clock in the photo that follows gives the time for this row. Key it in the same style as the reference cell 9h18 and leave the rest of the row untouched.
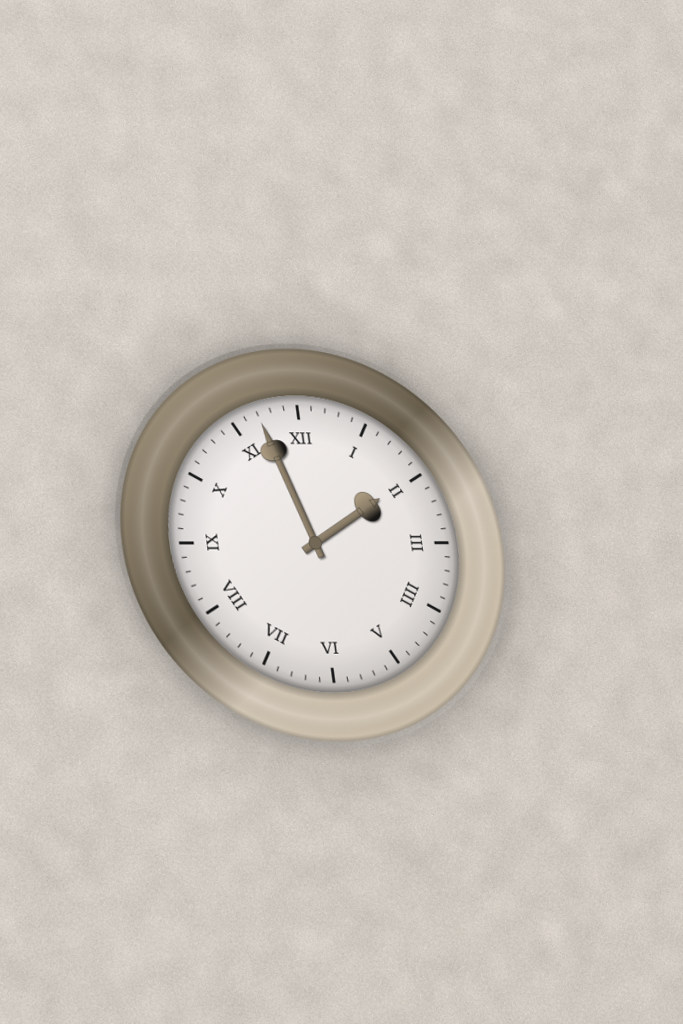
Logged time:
1h57
